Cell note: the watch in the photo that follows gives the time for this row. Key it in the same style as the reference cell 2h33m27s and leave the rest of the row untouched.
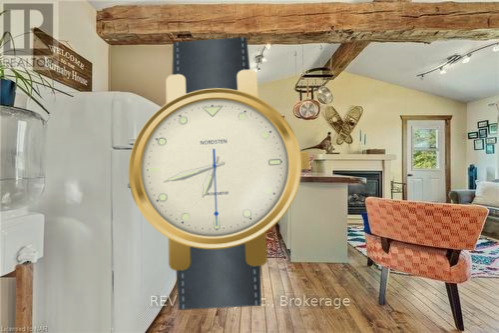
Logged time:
6h42m30s
